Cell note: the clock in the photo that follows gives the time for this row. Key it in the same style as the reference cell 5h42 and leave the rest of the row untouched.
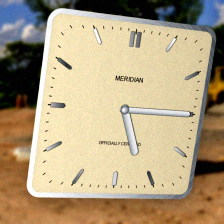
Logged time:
5h15
